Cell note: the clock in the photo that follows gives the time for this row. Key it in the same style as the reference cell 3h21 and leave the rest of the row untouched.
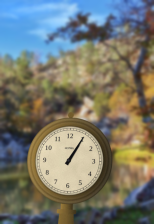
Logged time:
1h05
